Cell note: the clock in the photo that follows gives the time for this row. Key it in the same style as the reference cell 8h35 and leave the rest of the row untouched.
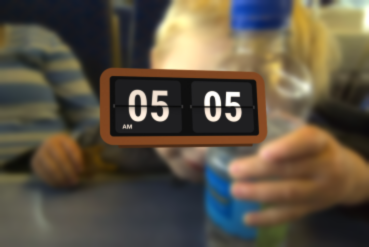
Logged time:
5h05
